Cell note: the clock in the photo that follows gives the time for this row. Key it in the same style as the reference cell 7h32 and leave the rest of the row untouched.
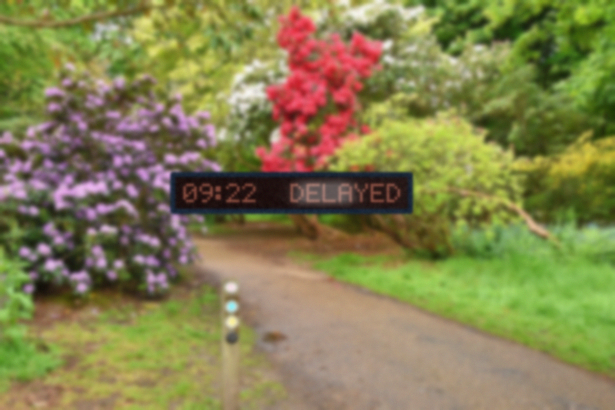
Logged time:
9h22
